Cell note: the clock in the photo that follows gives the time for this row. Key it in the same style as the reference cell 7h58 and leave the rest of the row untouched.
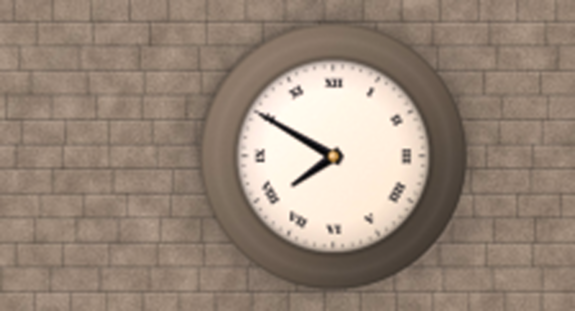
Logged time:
7h50
